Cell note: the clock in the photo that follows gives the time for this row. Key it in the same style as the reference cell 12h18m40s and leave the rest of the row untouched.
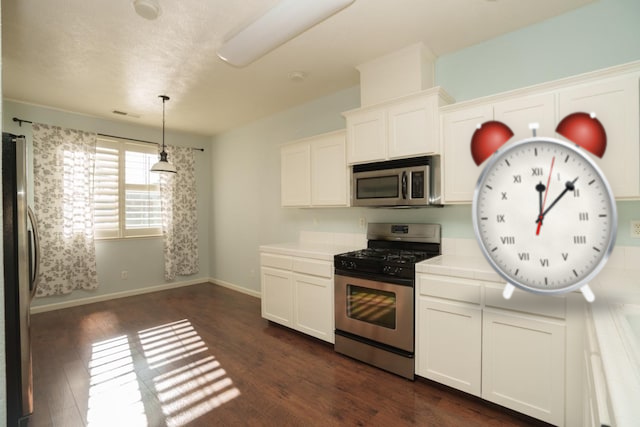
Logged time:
12h08m03s
